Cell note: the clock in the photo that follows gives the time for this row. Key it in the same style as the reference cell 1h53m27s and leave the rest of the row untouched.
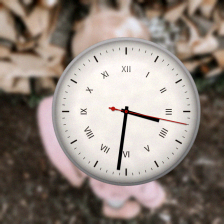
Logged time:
3h31m17s
